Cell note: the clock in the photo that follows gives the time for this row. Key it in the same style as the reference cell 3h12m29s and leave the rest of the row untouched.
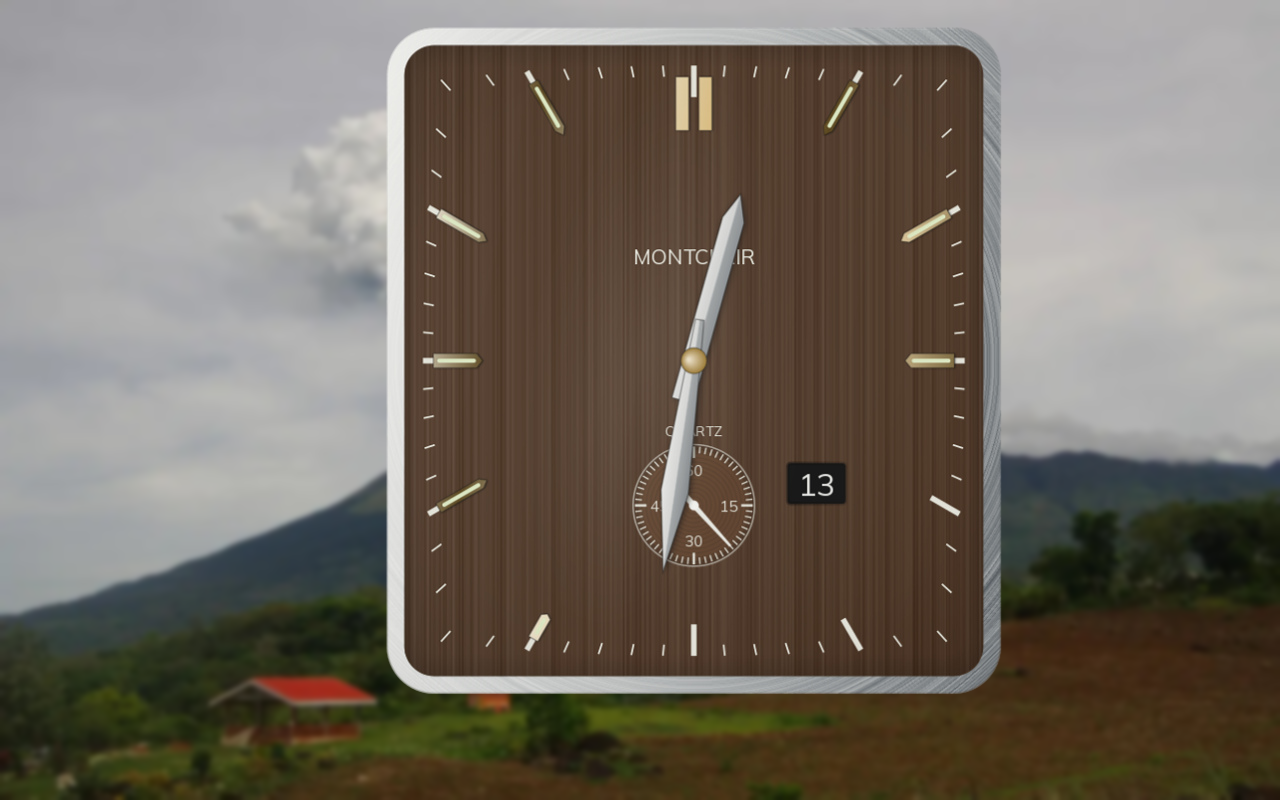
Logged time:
12h31m23s
